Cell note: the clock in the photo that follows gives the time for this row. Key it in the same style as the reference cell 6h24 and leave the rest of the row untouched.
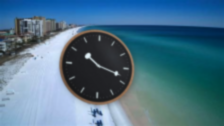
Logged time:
10h18
